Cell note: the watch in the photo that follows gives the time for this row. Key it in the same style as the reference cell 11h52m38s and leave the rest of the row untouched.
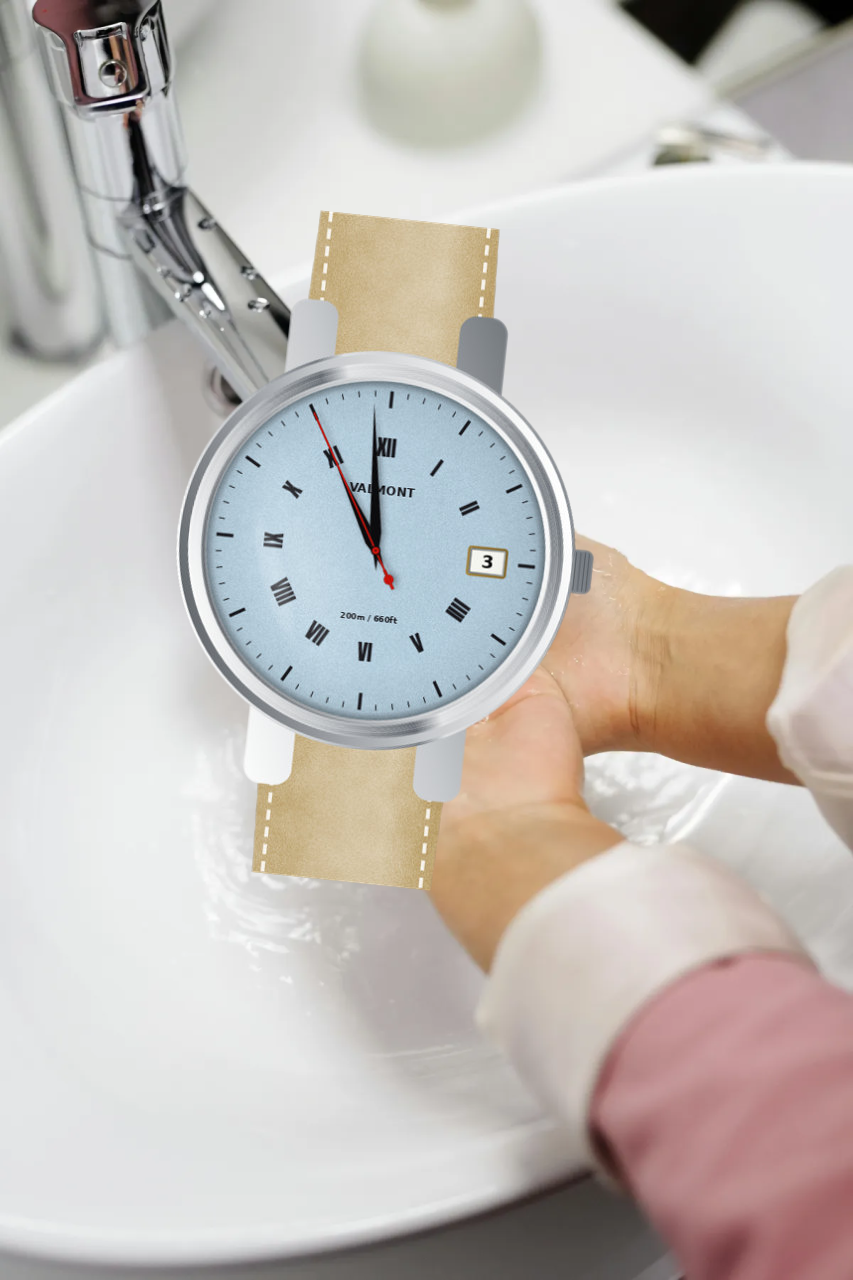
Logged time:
10h58m55s
